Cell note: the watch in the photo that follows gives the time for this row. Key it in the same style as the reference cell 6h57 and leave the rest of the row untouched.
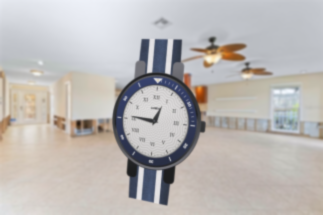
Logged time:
12h46
